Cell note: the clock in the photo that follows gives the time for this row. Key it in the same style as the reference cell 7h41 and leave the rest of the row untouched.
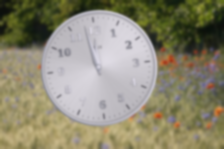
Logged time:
11h58
